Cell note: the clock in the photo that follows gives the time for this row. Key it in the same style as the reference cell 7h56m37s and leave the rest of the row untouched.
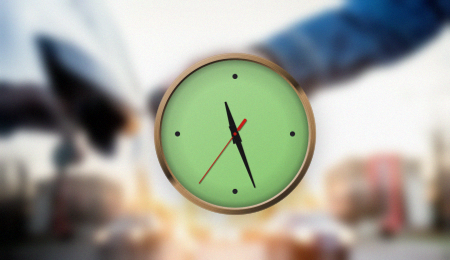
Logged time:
11h26m36s
